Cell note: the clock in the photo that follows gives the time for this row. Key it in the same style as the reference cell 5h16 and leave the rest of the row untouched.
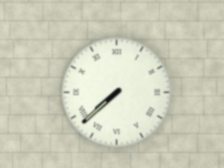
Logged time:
7h38
